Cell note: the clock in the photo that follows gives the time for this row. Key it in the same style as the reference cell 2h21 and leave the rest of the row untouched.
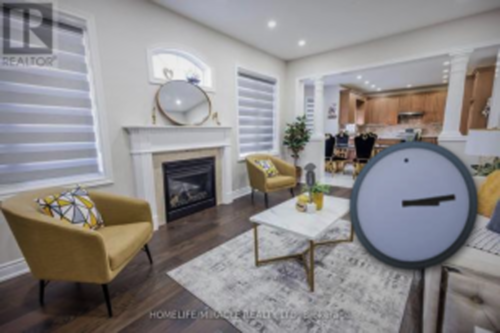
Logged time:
3h15
